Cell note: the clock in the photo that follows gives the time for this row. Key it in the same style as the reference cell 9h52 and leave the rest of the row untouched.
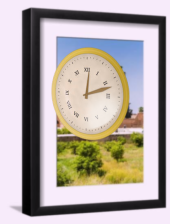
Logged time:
12h12
